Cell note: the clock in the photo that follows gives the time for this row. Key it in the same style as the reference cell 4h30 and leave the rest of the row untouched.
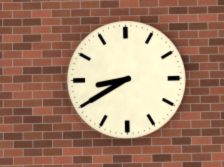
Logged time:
8h40
